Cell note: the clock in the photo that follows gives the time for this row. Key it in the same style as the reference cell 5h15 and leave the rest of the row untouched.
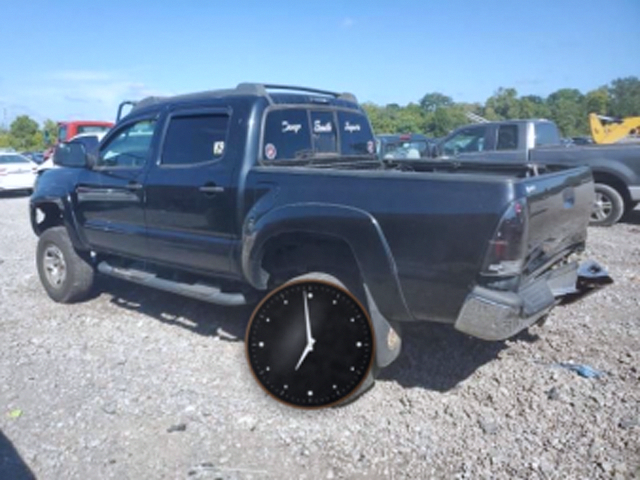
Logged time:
6h59
